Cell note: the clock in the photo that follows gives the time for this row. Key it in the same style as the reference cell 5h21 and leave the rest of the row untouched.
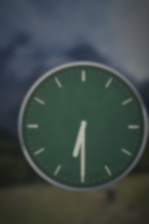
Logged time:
6h30
